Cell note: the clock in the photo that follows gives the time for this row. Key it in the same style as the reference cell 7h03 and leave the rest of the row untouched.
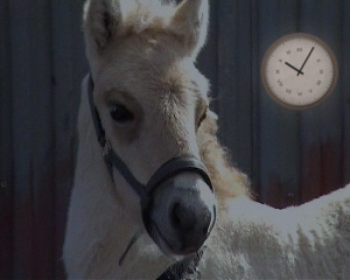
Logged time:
10h05
